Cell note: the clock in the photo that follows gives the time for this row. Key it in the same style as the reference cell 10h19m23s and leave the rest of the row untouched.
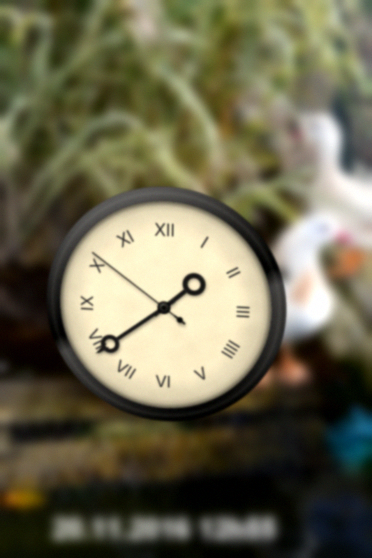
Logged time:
1h38m51s
